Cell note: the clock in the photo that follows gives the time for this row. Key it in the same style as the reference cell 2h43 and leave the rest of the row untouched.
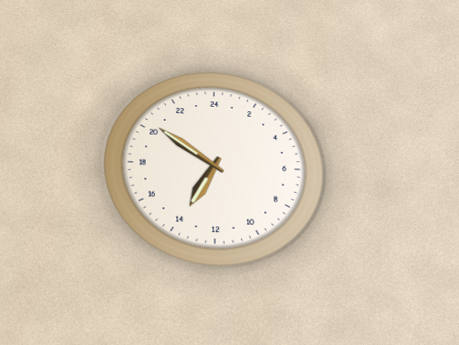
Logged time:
13h51
